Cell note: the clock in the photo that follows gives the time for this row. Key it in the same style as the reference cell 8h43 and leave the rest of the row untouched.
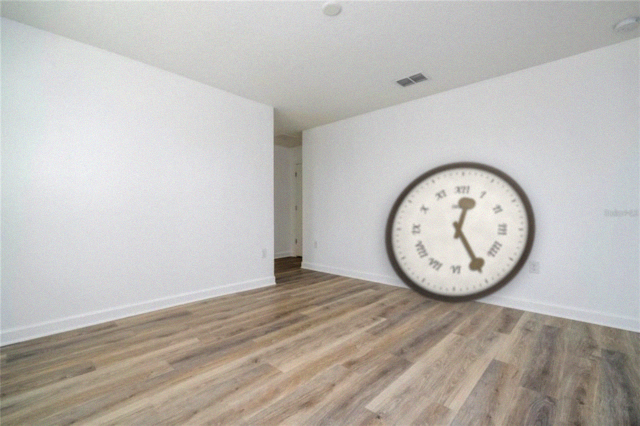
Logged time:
12h25
